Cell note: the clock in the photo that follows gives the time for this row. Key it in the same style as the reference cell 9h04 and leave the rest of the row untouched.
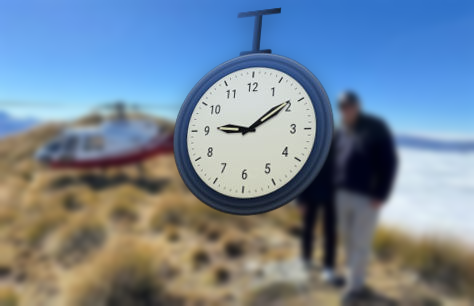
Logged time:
9h09
